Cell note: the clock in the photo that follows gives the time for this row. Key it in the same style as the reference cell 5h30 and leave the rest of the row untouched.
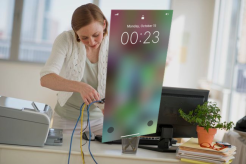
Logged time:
0h23
